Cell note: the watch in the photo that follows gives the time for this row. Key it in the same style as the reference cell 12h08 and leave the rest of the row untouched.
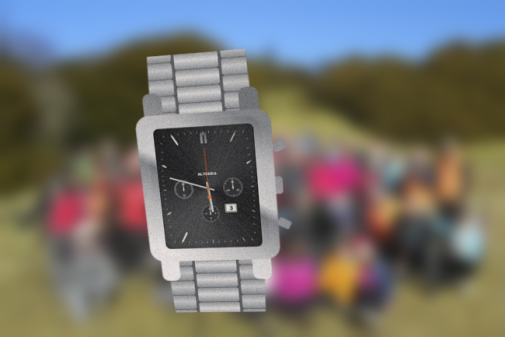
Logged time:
5h48
